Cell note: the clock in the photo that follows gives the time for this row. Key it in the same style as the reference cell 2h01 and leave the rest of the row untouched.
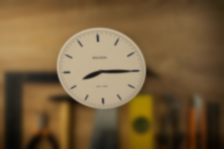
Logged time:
8h15
